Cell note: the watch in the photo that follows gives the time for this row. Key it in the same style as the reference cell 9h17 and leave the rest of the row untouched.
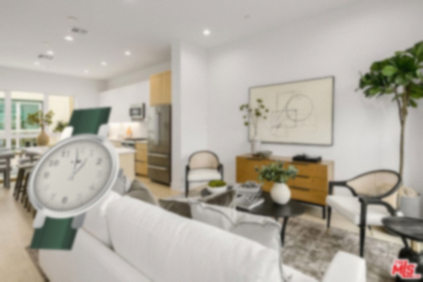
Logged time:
12h59
